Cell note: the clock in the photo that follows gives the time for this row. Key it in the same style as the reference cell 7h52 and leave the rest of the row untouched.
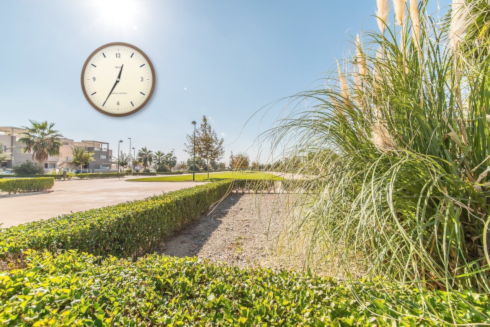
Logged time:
12h35
